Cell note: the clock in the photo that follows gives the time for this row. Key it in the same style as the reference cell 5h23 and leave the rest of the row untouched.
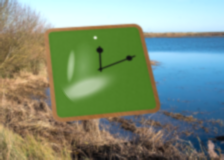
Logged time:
12h12
